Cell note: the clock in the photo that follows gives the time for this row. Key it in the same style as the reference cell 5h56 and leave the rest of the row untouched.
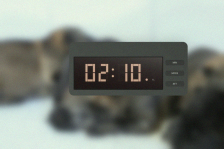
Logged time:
2h10
